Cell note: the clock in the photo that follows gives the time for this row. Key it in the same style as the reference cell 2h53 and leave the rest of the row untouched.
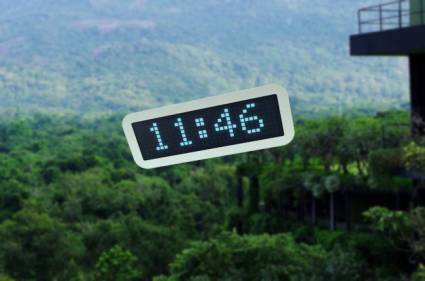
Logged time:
11h46
